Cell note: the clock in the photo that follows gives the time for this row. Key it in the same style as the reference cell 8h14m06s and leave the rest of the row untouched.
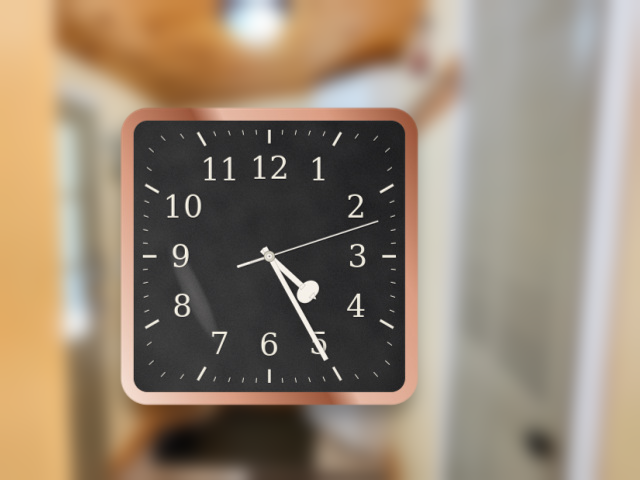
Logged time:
4h25m12s
